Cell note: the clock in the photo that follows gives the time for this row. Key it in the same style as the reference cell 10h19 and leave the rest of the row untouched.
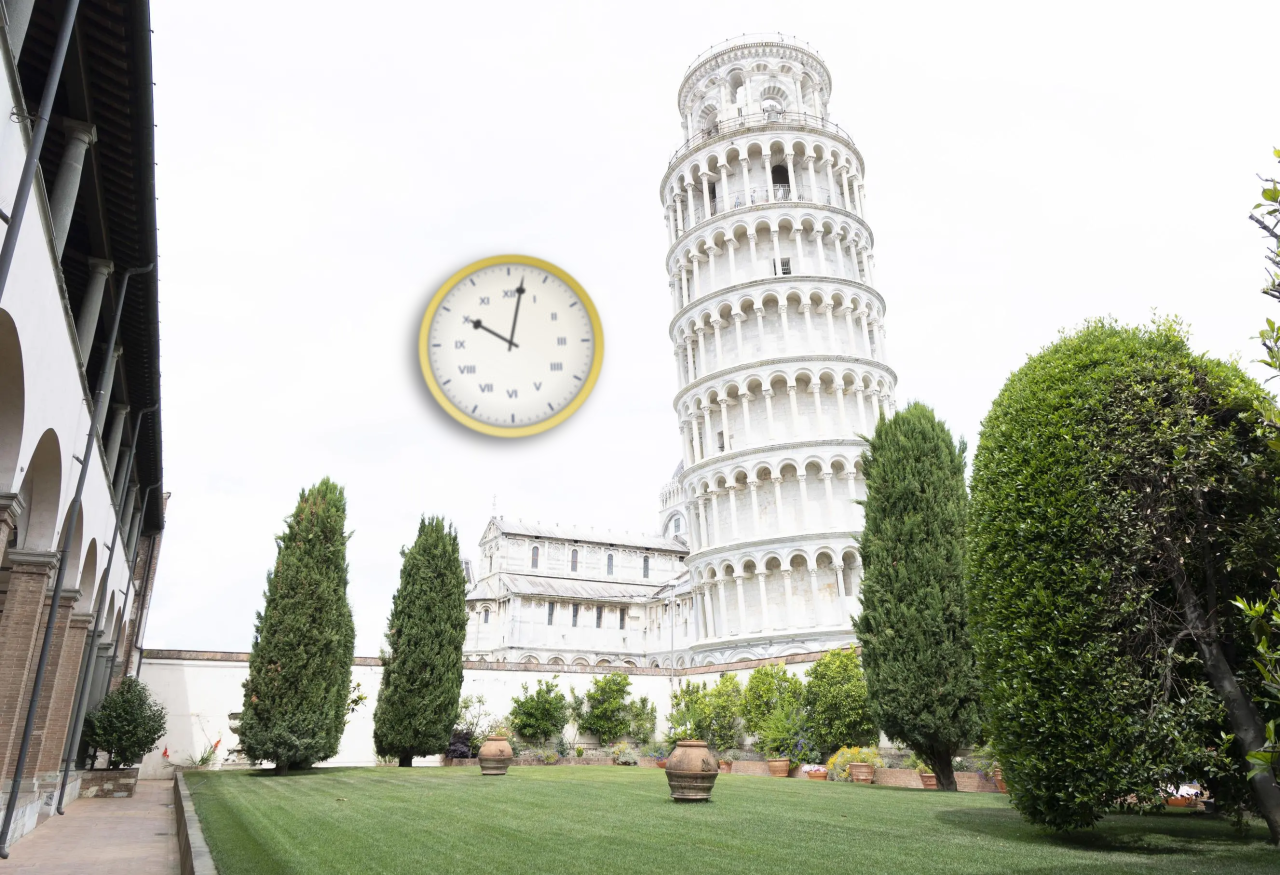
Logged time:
10h02
